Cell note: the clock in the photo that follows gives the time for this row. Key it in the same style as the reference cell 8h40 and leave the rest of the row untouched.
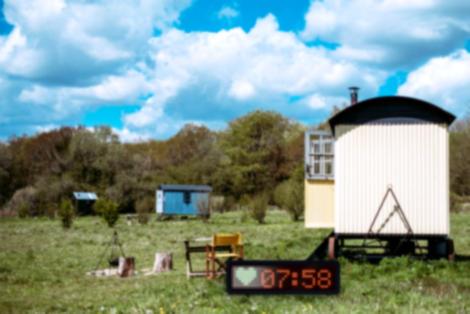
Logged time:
7h58
